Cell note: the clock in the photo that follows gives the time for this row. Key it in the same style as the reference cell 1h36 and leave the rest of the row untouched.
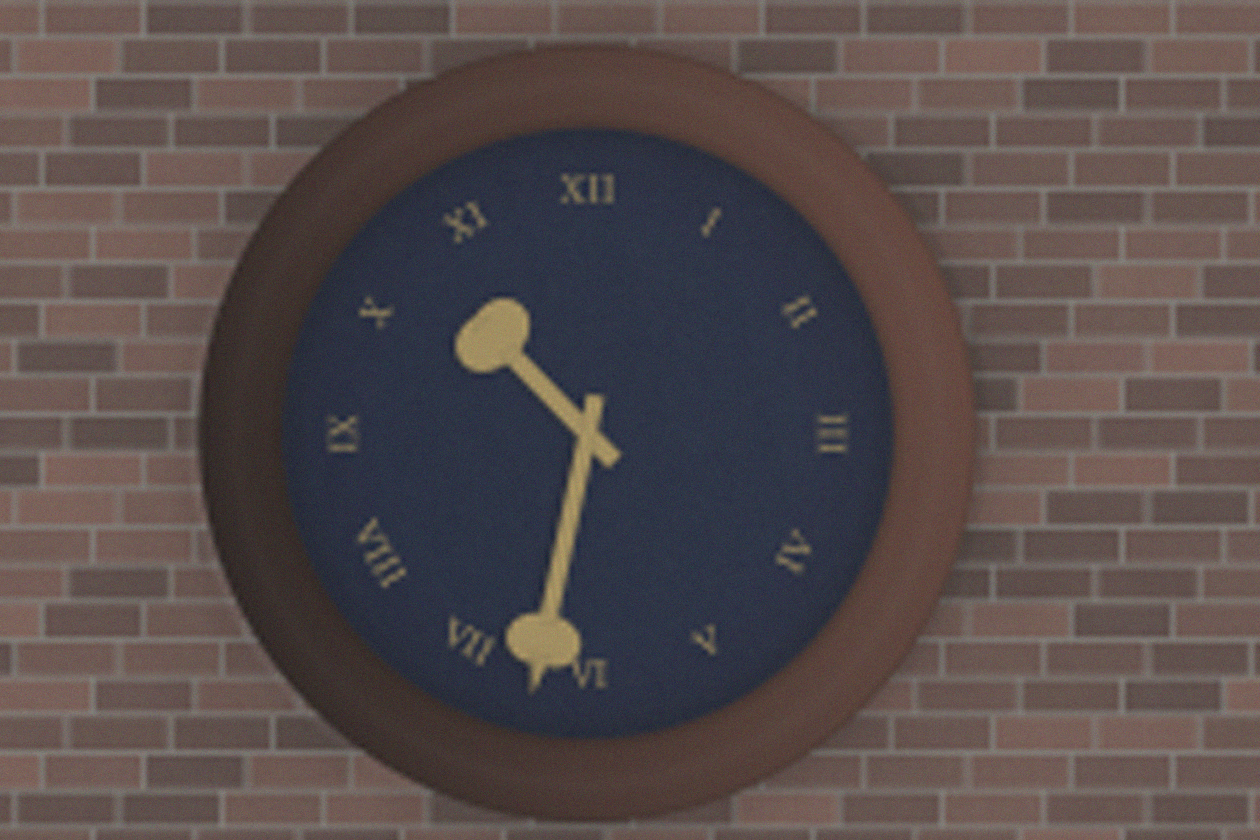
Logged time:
10h32
